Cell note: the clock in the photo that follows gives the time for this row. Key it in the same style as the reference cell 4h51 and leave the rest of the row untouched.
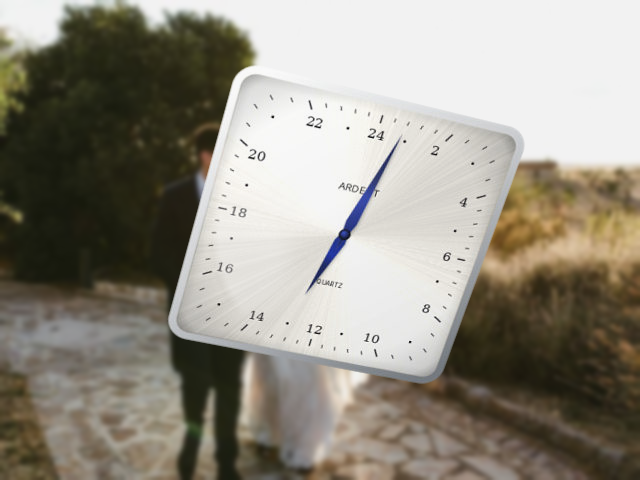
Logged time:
13h02
